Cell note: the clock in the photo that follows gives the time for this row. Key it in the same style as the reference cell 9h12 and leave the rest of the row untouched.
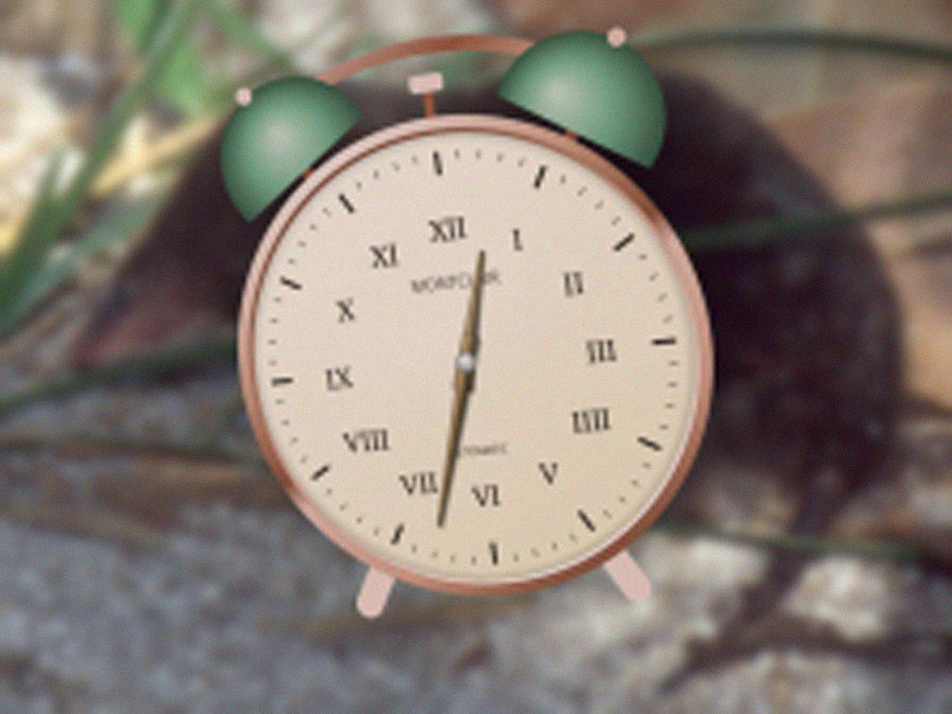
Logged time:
12h33
